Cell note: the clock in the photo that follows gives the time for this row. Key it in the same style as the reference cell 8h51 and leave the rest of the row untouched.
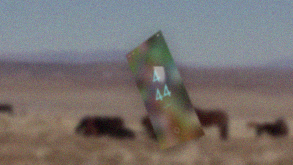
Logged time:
4h44
